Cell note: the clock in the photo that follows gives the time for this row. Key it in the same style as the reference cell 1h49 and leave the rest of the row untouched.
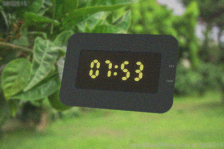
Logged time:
7h53
